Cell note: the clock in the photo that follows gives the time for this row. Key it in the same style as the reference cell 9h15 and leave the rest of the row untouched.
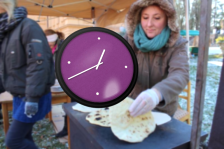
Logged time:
12h40
